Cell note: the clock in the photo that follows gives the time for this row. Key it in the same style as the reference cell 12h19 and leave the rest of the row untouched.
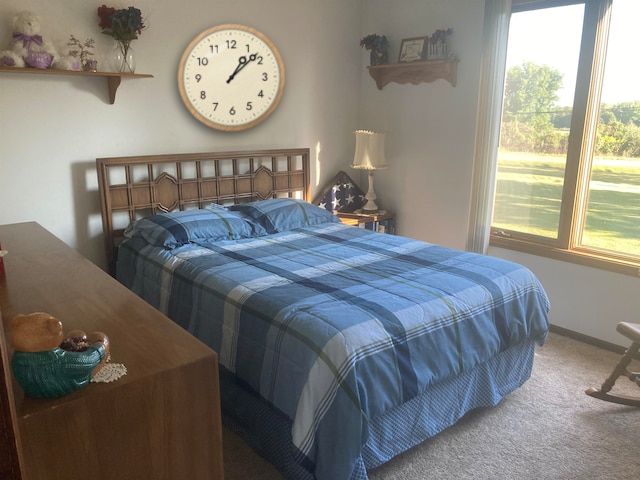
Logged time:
1h08
